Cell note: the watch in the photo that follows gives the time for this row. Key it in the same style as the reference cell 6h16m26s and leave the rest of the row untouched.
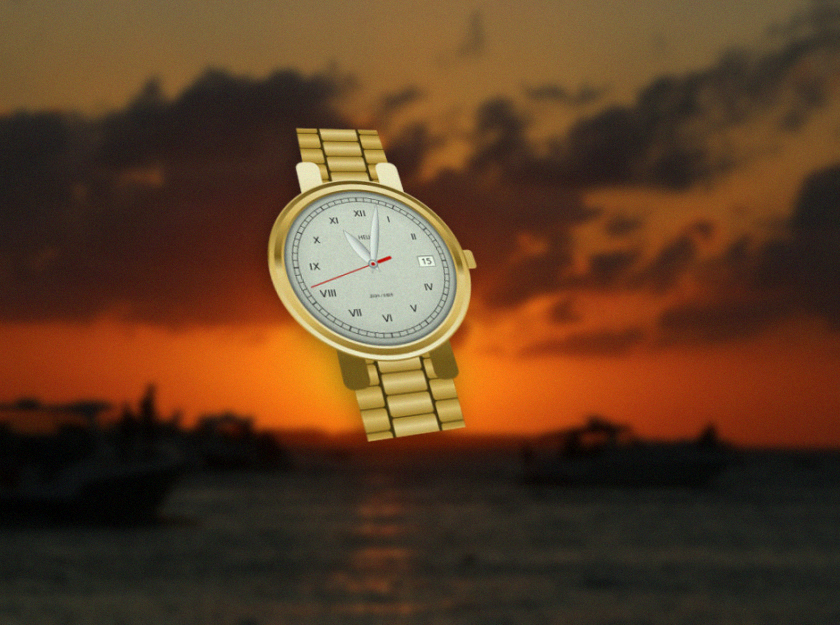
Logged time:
11h02m42s
